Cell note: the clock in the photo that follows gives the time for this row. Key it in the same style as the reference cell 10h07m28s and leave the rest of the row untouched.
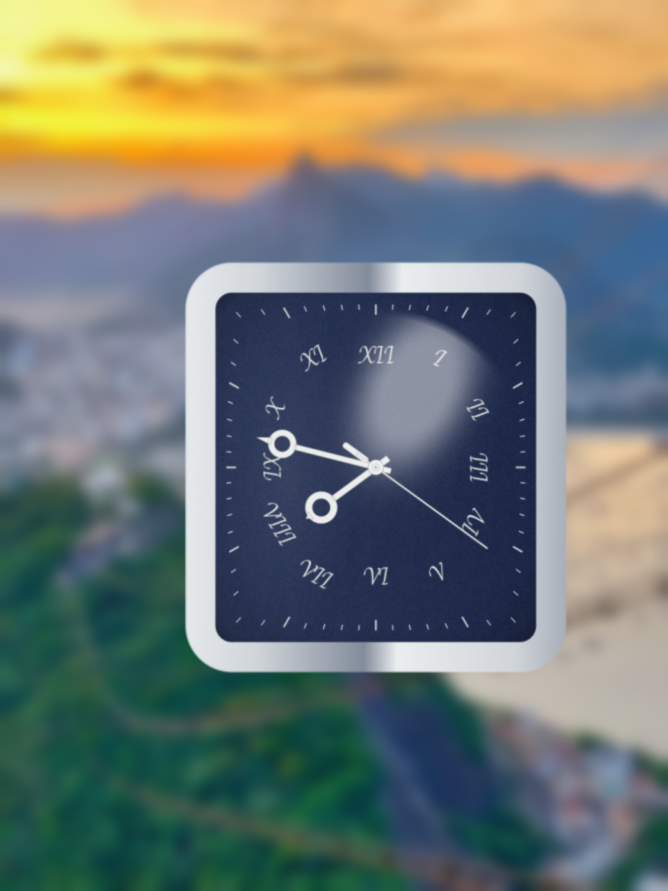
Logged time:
7h47m21s
